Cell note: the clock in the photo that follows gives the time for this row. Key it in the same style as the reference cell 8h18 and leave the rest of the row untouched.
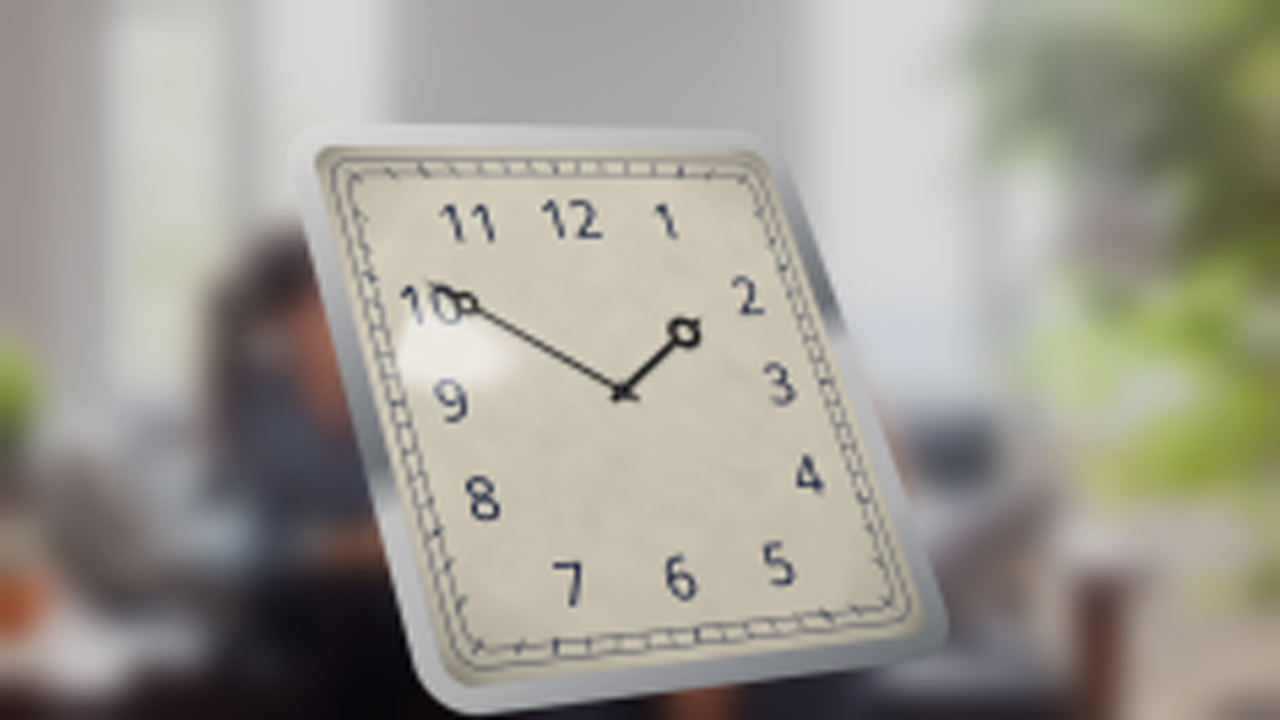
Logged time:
1h51
